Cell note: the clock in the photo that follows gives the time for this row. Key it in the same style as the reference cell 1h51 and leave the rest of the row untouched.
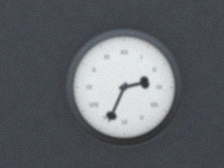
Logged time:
2h34
